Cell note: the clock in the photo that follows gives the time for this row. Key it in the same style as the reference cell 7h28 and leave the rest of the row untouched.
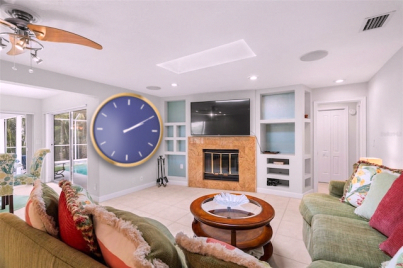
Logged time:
2h10
